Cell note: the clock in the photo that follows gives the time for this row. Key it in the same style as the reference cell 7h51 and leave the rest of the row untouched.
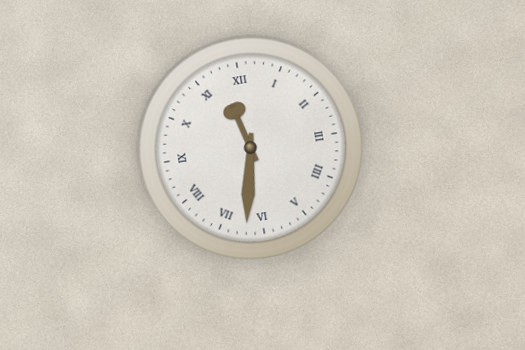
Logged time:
11h32
